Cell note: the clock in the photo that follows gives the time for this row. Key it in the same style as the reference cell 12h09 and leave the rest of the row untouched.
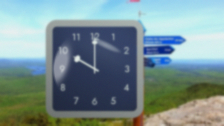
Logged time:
10h00
